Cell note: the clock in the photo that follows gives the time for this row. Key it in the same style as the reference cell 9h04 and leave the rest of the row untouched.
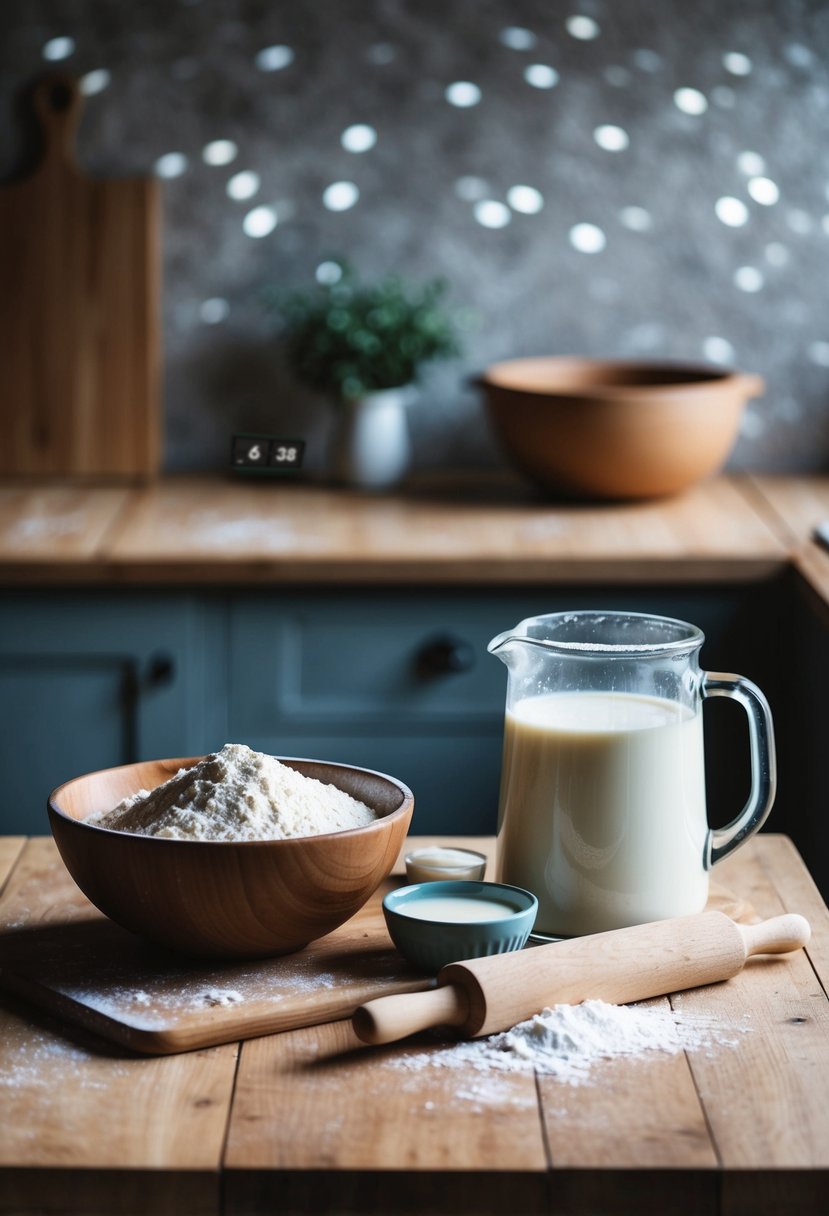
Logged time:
6h38
